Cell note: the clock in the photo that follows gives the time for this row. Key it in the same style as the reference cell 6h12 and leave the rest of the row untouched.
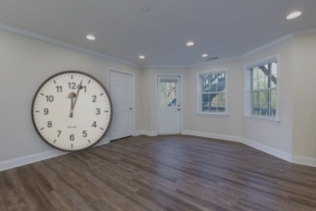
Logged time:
12h03
